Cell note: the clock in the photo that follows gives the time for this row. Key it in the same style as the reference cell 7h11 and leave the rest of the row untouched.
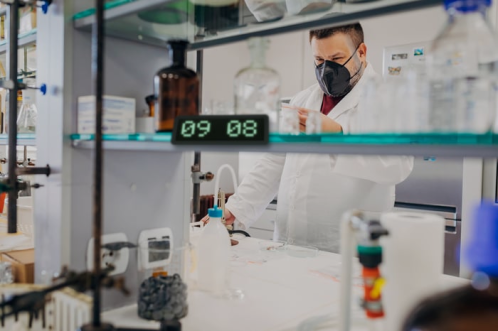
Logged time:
9h08
